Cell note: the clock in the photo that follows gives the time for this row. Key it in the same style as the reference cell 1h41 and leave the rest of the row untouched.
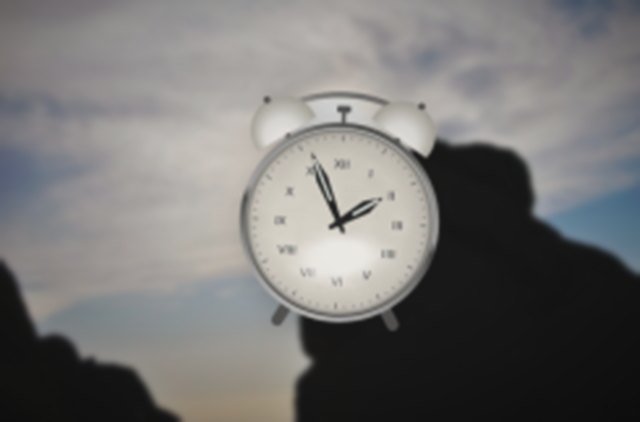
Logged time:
1h56
